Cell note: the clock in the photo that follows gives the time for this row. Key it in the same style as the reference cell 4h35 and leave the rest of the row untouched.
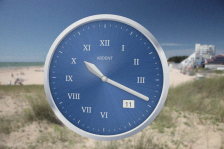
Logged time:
10h19
